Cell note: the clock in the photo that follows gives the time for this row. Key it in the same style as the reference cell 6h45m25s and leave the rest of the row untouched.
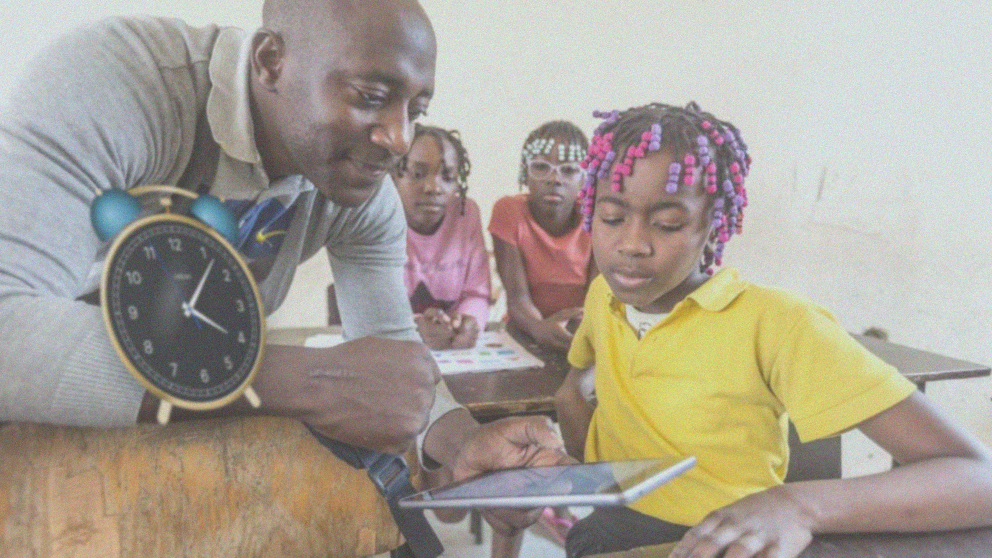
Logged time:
4h06m56s
